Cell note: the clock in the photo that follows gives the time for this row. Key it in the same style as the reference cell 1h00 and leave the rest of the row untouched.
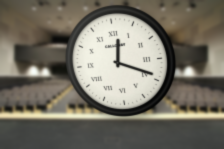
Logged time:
12h19
